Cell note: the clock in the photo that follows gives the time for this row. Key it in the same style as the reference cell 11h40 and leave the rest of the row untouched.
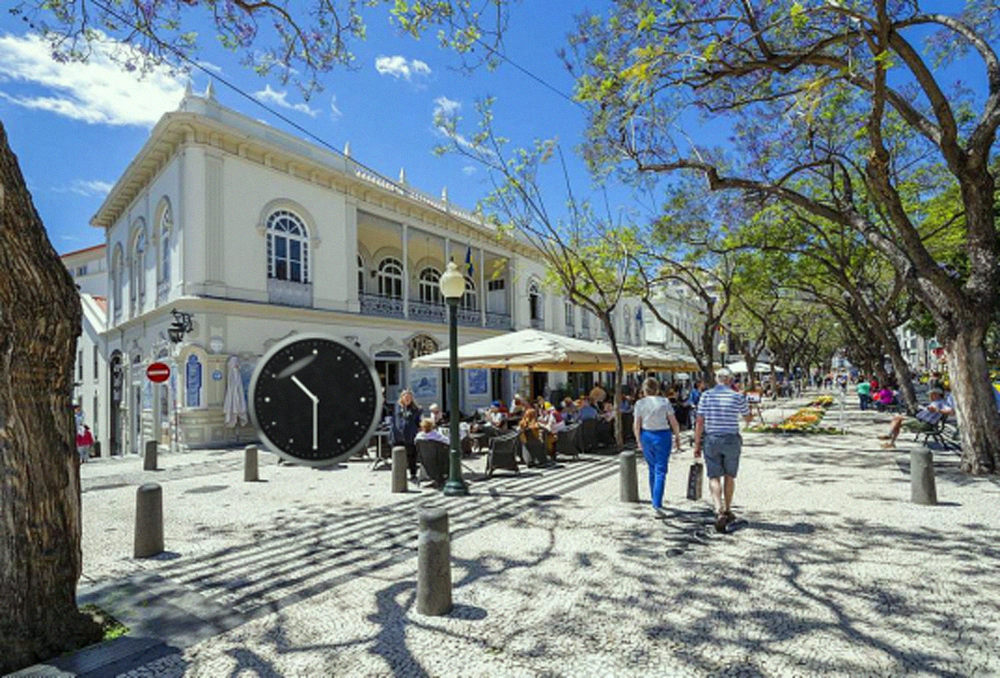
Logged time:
10h30
